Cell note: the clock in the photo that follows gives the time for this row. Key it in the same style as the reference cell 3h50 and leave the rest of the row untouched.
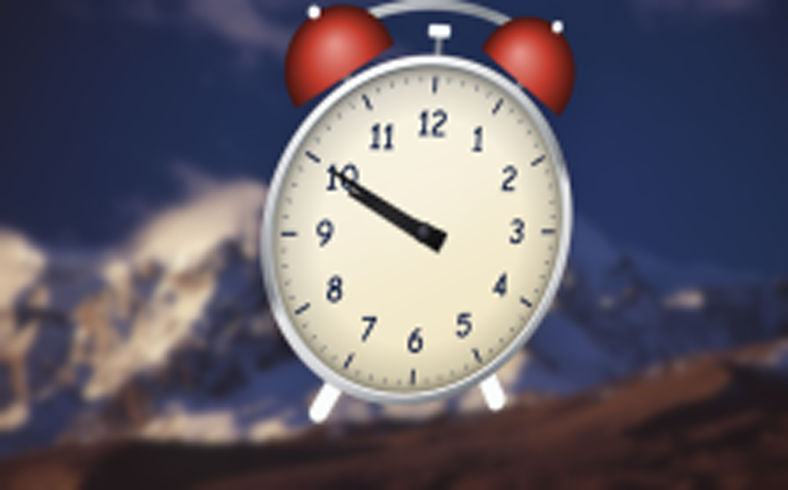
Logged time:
9h50
